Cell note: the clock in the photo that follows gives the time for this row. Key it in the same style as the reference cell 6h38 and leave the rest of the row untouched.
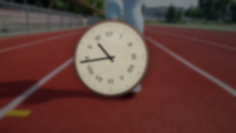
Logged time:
10h44
